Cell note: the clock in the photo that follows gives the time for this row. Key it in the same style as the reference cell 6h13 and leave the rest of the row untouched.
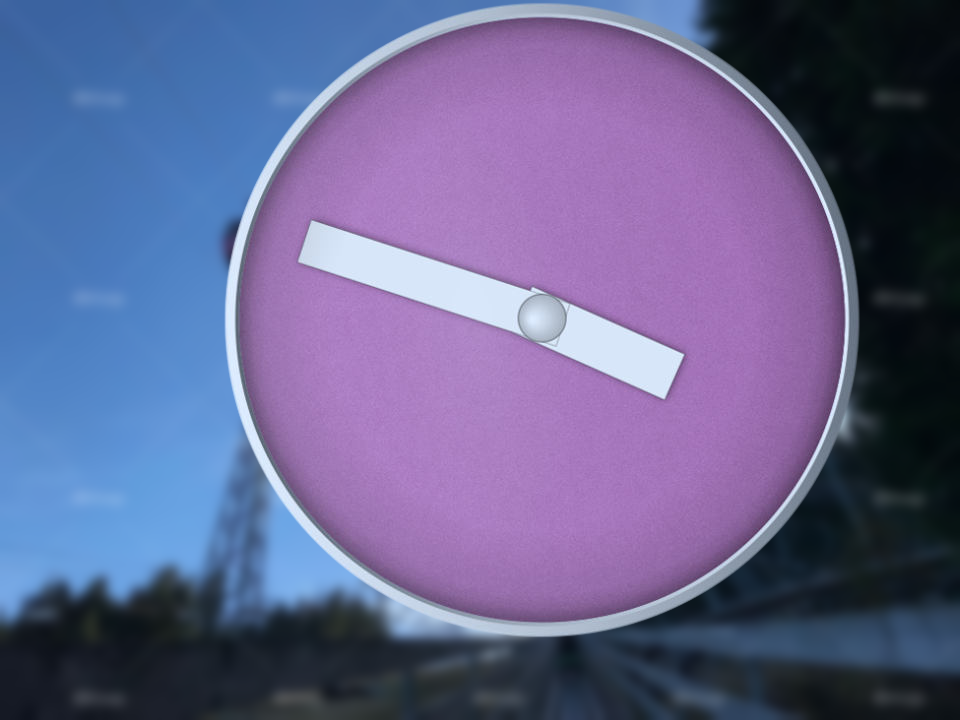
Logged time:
3h48
